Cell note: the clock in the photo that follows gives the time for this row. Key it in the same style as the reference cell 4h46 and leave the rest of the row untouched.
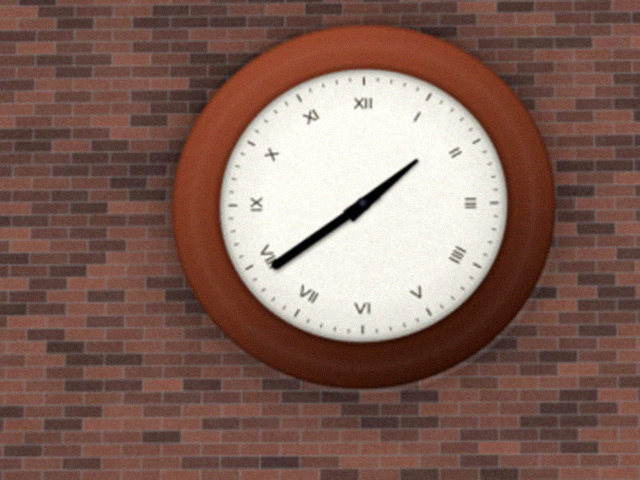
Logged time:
1h39
